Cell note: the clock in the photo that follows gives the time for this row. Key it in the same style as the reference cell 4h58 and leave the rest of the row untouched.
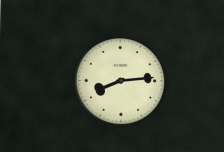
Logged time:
8h14
